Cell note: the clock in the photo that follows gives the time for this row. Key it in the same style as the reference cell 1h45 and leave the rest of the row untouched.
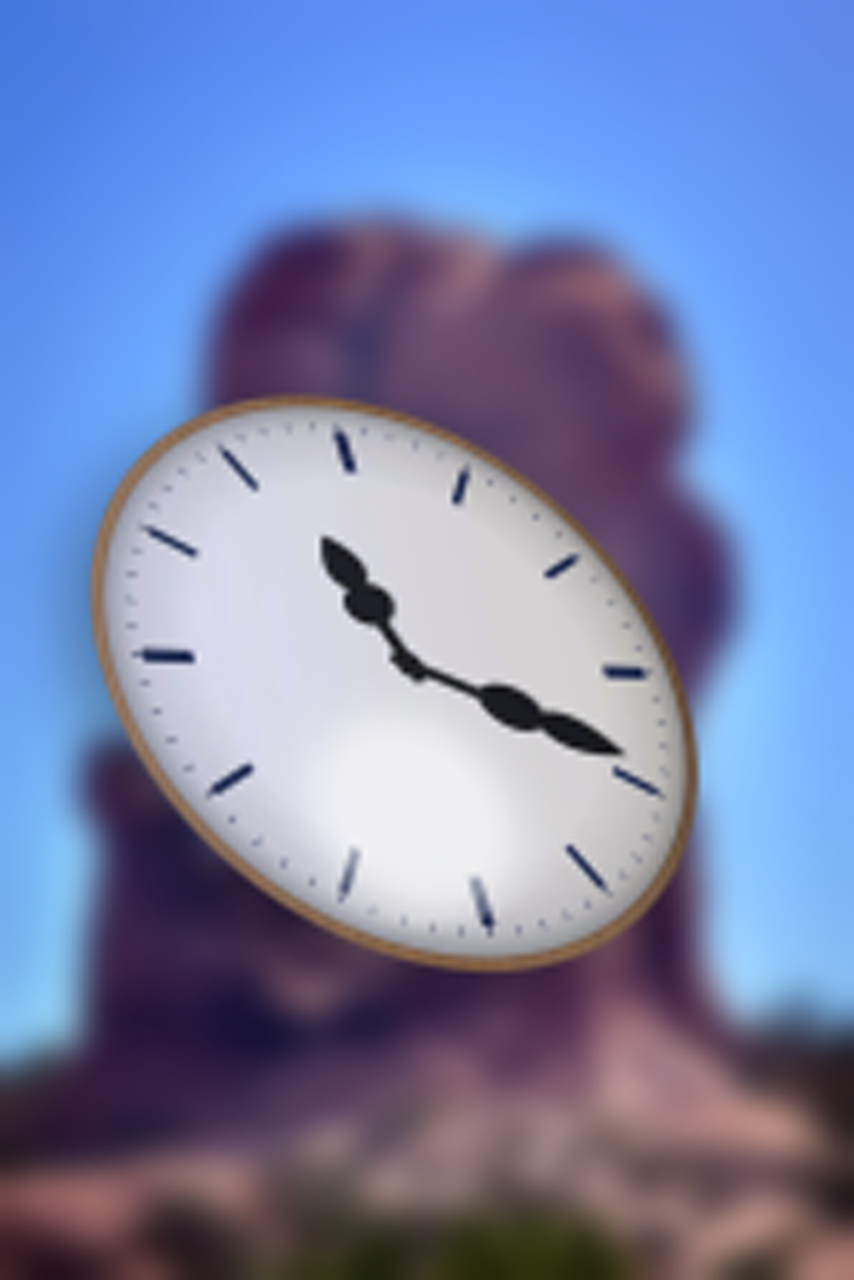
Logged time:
11h19
